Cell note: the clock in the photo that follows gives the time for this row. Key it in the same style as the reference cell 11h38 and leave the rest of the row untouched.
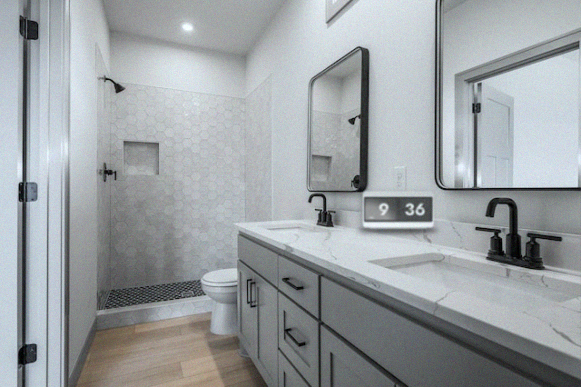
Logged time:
9h36
